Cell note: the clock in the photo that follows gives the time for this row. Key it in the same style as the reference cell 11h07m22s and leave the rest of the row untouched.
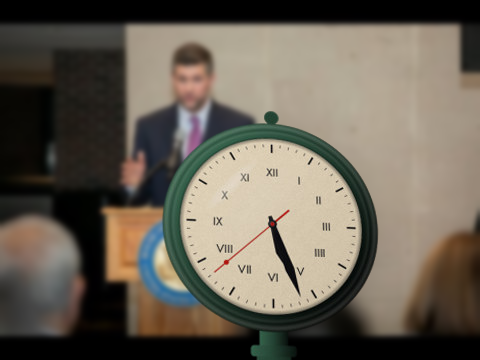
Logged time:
5h26m38s
